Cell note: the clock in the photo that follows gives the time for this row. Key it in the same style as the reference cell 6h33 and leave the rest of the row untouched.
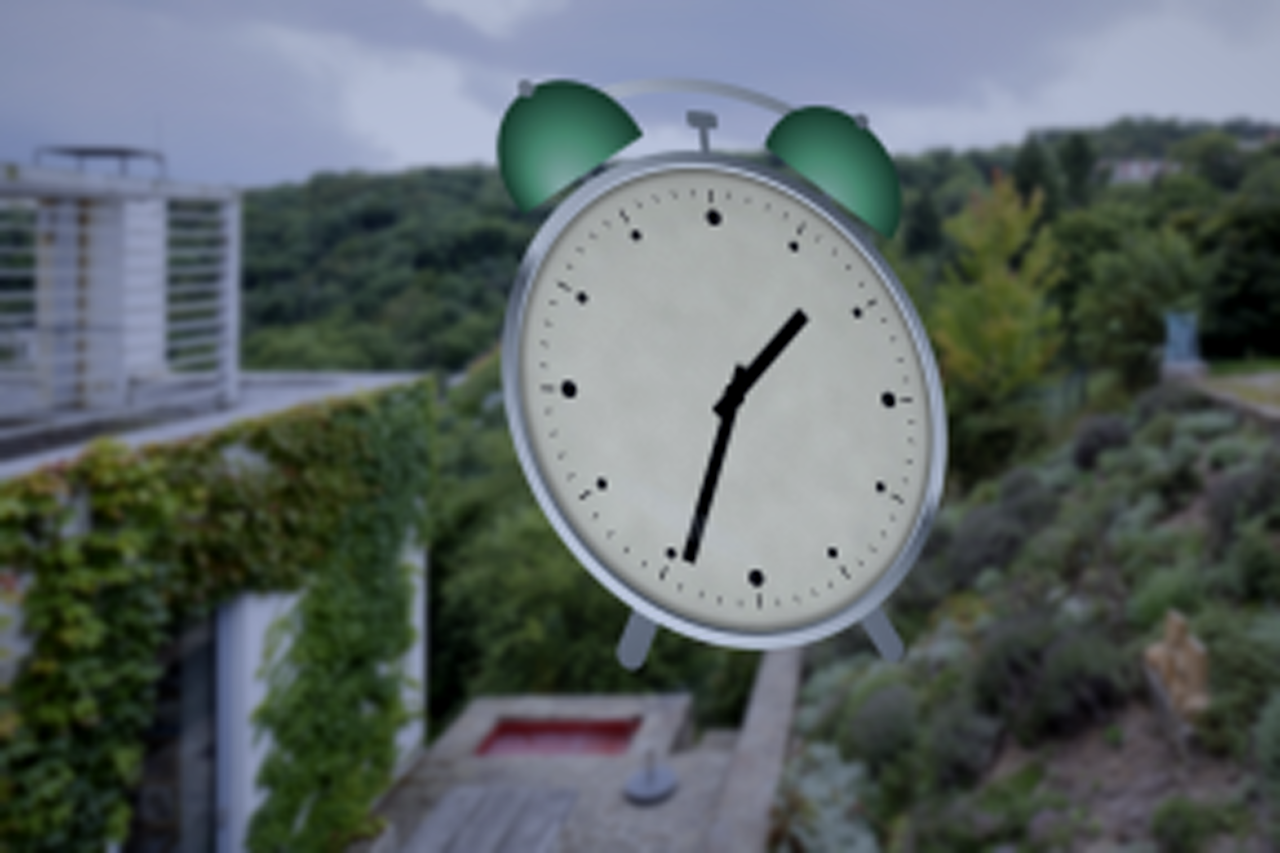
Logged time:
1h34
